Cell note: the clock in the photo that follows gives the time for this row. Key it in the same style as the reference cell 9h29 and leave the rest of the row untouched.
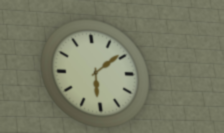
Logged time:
6h09
